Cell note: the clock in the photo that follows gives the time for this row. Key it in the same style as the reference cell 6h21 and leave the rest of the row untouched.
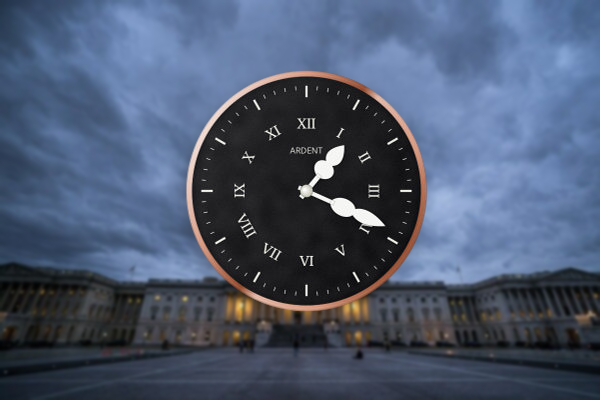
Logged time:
1h19
